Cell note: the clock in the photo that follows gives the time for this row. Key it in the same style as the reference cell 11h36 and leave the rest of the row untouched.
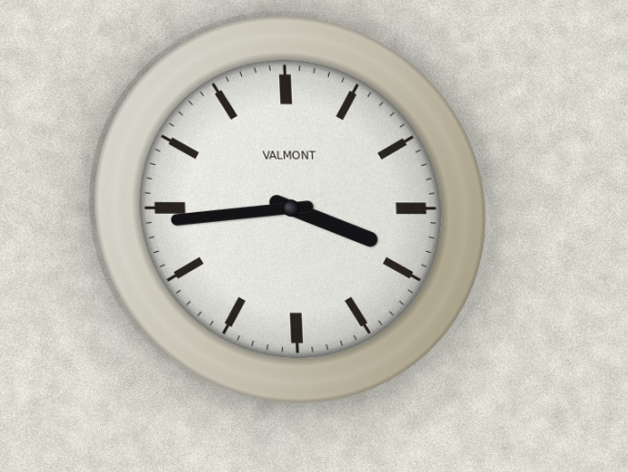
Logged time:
3h44
